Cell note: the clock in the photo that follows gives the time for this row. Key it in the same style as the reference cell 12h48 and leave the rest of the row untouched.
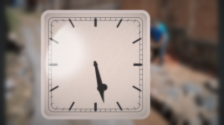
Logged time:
5h28
